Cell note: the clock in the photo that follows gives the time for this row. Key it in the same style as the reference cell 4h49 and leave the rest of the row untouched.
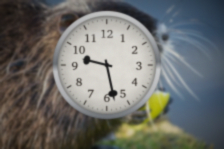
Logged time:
9h28
